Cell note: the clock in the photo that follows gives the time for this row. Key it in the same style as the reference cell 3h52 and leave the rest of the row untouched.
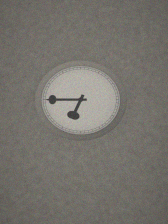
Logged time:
6h45
